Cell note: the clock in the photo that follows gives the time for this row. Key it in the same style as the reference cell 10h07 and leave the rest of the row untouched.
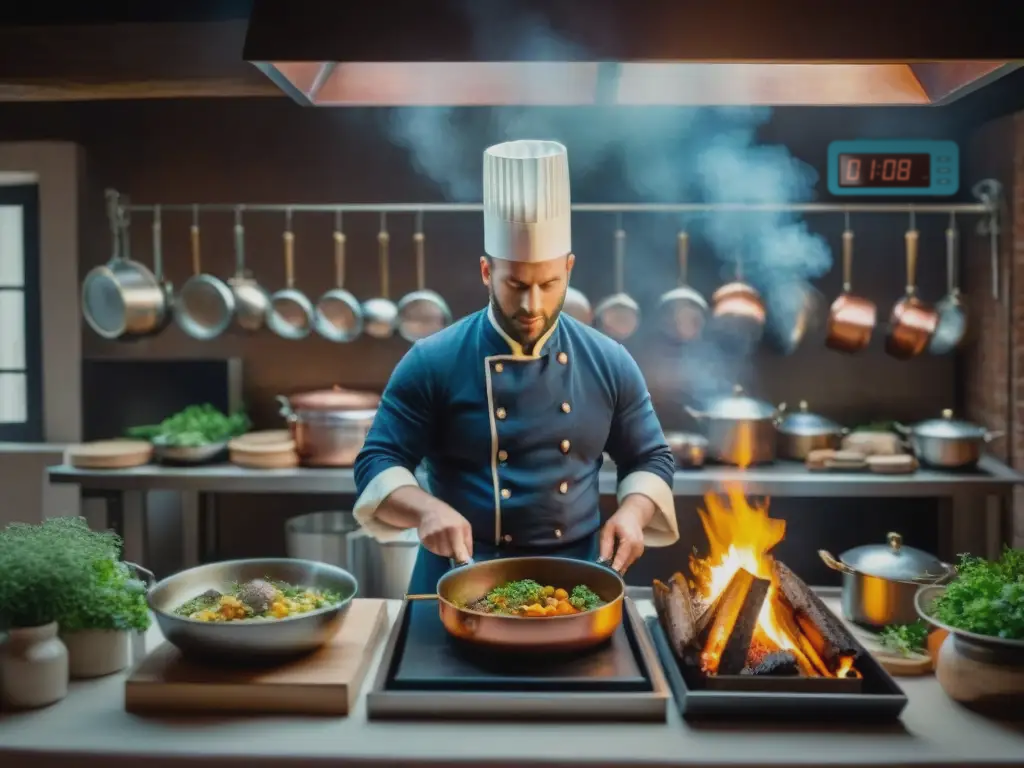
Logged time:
1h08
